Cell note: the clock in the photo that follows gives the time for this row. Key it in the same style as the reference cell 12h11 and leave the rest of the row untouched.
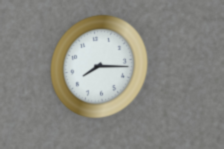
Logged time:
8h17
